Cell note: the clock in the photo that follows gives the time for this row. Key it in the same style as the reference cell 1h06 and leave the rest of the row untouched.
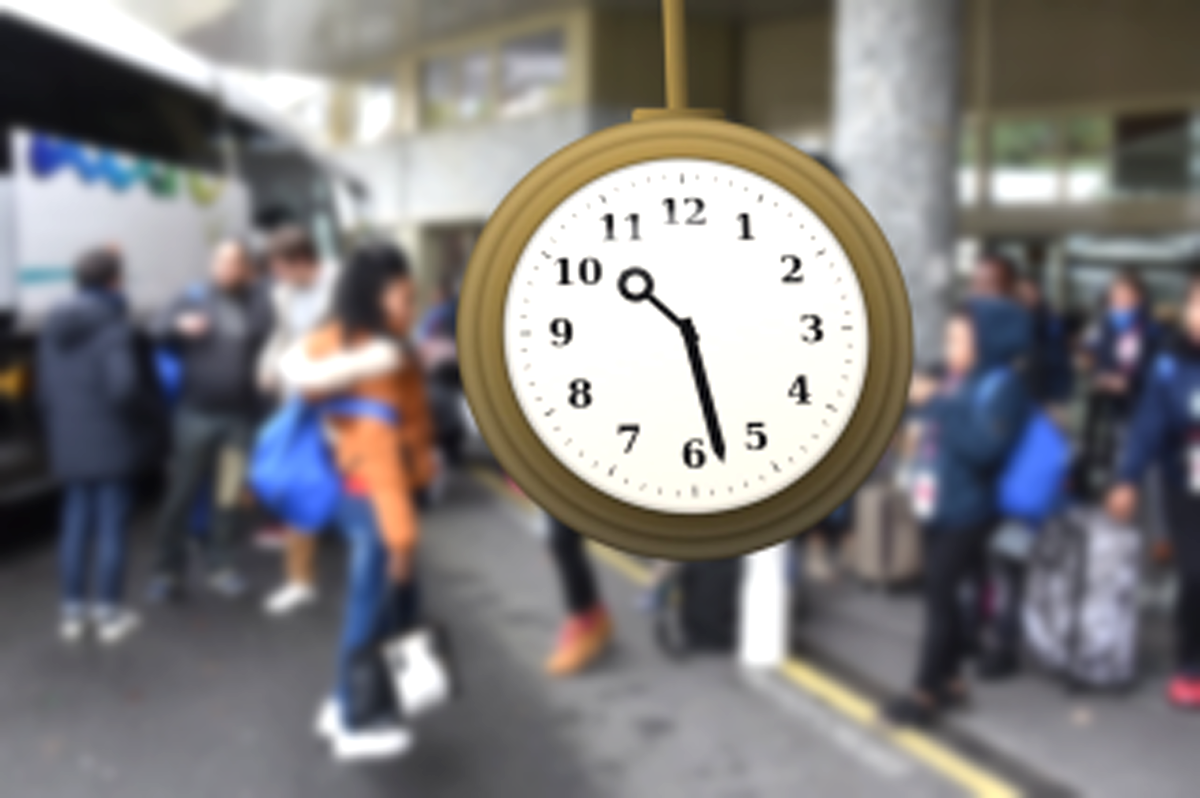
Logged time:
10h28
